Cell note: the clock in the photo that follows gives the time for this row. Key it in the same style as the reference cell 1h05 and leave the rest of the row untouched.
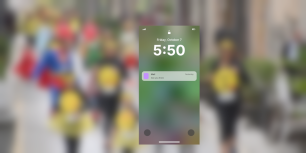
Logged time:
5h50
